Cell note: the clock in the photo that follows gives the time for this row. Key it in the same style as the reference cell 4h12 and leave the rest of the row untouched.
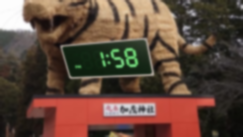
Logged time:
1h58
